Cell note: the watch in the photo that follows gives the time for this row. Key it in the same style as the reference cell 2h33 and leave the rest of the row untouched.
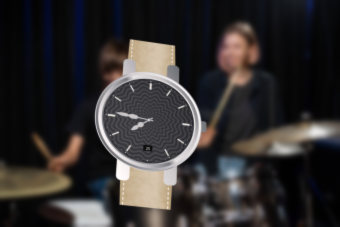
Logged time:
7h46
